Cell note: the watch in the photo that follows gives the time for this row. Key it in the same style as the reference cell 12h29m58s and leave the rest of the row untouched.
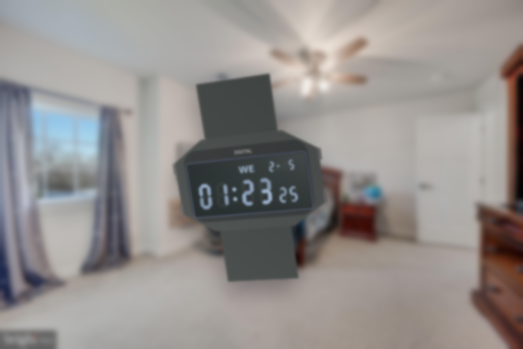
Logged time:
1h23m25s
